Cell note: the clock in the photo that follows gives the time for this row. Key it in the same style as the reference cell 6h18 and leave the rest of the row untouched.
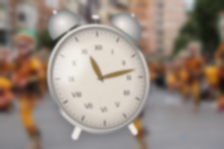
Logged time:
11h13
